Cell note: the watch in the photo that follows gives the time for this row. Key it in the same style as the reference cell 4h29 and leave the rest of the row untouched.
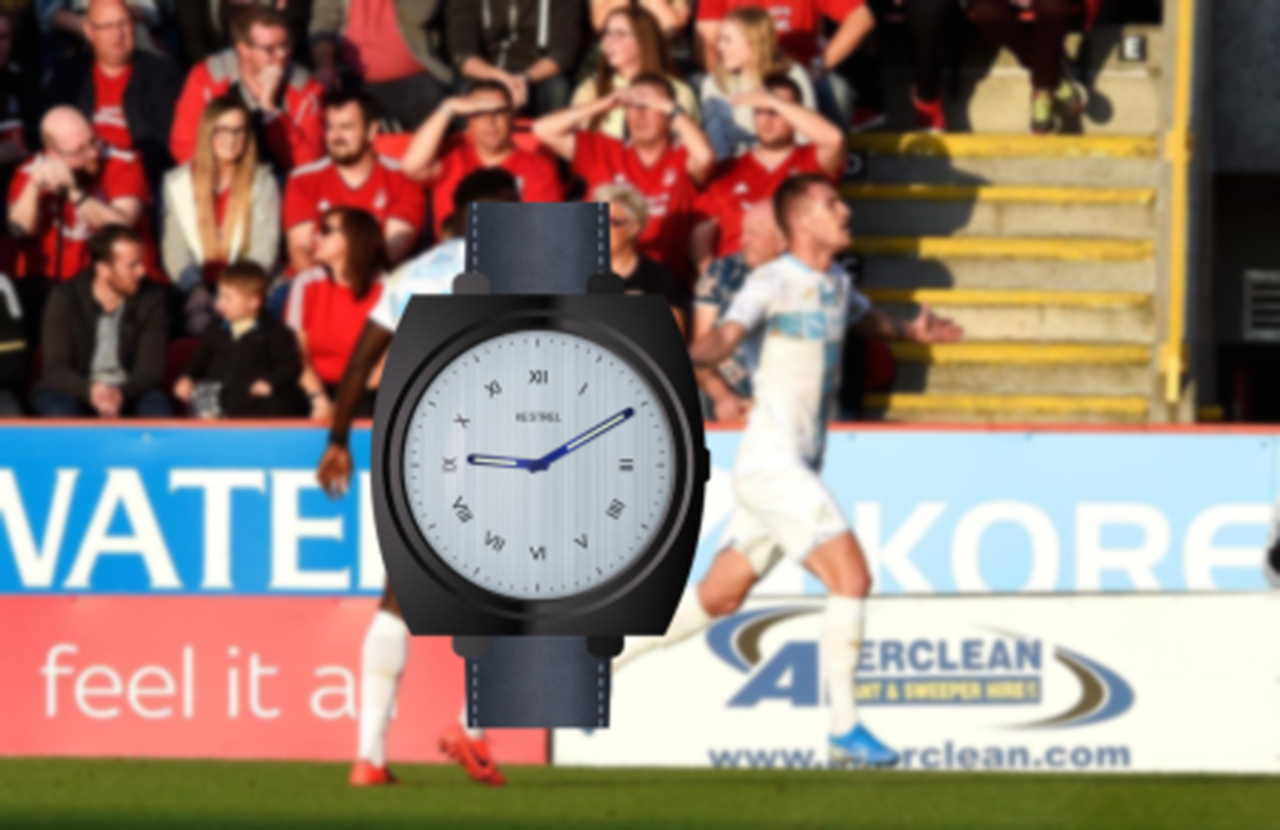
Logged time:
9h10
